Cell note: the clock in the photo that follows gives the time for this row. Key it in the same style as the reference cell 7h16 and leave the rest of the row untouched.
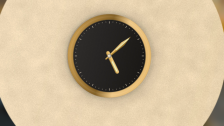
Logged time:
5h08
